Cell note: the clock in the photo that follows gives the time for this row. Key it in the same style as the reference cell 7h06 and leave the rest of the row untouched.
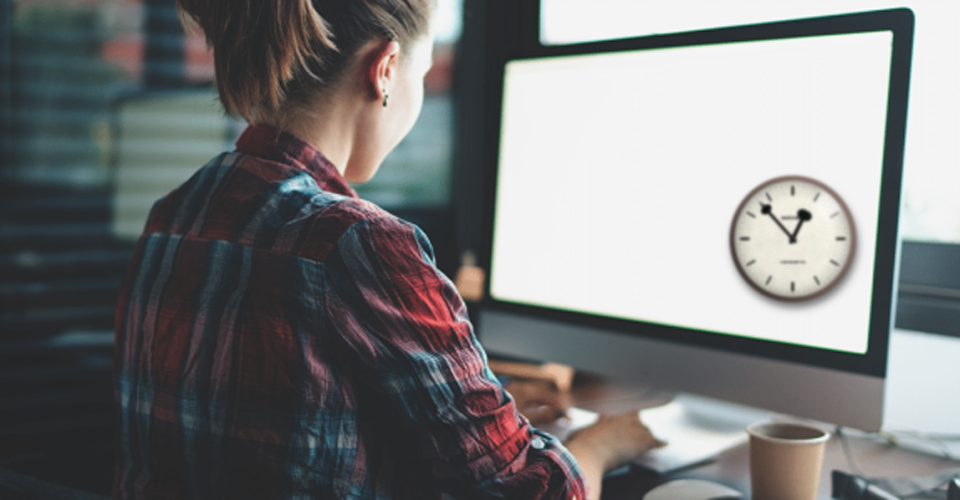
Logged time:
12h53
